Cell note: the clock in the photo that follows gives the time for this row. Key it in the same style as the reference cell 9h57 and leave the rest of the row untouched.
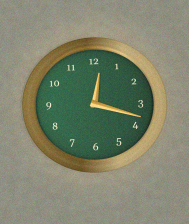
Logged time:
12h18
